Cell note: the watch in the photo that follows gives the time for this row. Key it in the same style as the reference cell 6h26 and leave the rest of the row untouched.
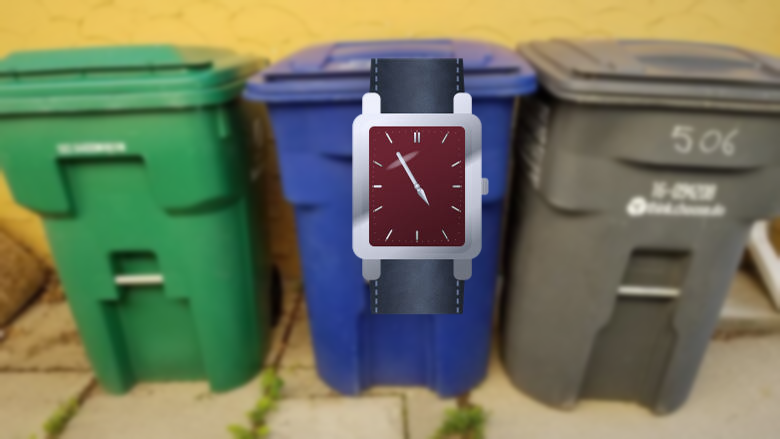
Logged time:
4h55
